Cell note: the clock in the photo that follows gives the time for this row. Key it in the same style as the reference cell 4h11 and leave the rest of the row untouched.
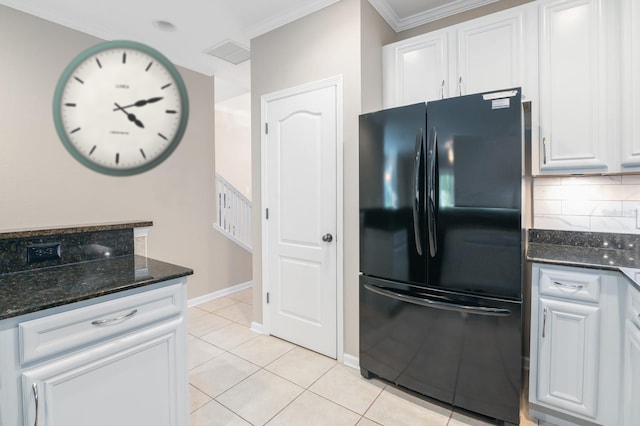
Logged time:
4h12
